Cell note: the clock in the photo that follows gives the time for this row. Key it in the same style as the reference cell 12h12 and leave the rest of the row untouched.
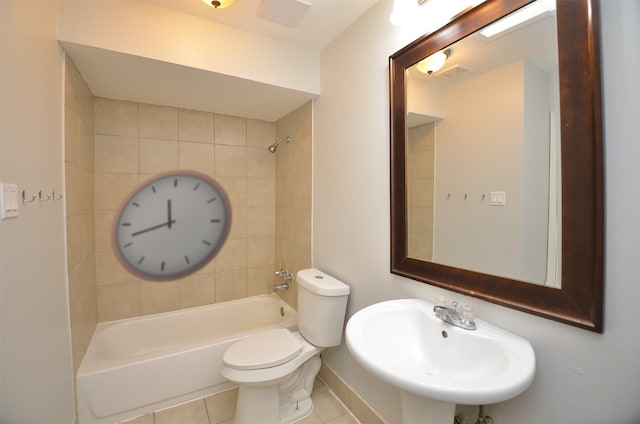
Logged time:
11h42
